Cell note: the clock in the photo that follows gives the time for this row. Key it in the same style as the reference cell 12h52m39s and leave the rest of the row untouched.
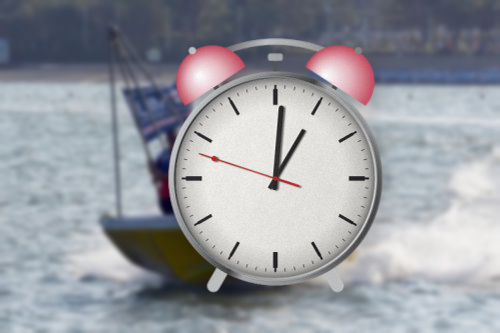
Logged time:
1h00m48s
